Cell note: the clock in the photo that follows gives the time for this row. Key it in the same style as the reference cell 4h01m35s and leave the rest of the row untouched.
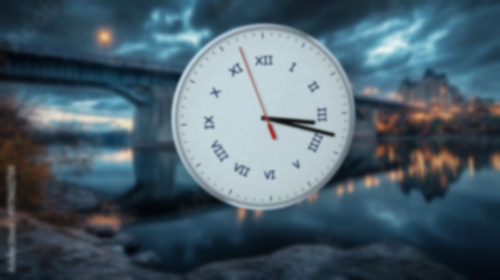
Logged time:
3h17m57s
